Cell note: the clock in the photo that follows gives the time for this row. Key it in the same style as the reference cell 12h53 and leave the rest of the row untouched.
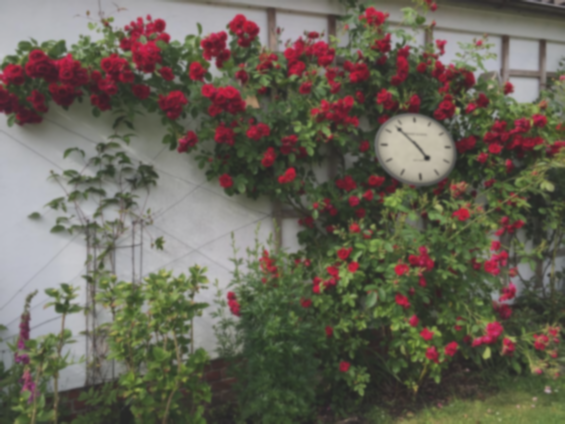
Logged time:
4h53
